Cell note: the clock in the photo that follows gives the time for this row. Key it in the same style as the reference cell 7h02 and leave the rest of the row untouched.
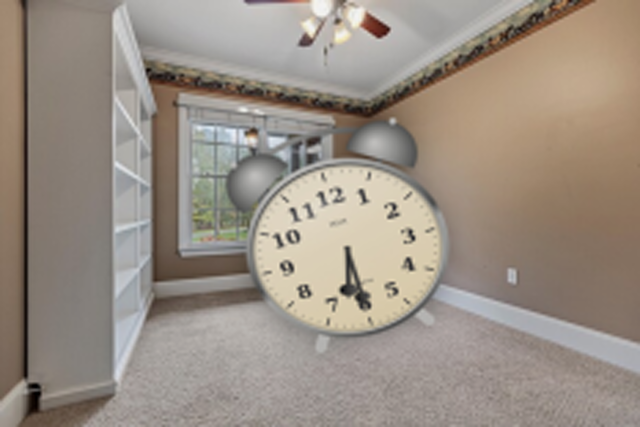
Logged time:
6h30
